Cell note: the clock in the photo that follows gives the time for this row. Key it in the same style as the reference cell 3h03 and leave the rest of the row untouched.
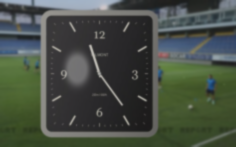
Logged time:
11h24
